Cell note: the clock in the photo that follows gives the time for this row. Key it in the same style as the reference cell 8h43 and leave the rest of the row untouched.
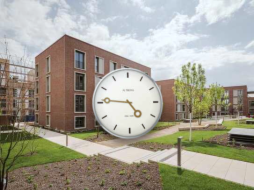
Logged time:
4h46
